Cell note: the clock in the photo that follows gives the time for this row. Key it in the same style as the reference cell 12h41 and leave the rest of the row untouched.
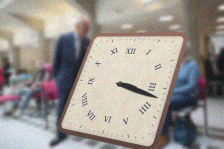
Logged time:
3h17
